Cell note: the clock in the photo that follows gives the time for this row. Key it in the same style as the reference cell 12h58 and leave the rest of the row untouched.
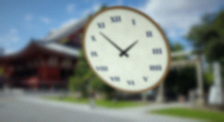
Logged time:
1h53
